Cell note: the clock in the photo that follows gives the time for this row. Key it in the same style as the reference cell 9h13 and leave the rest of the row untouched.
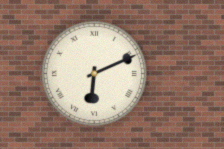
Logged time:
6h11
